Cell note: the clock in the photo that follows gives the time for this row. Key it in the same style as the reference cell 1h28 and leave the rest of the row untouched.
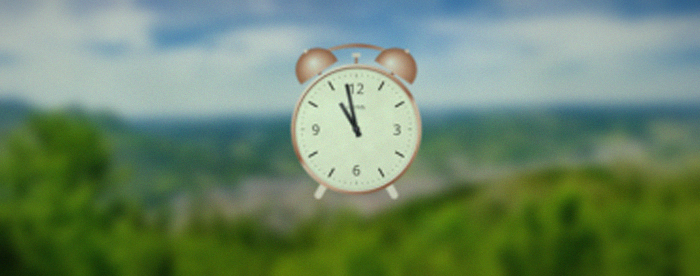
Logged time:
10h58
